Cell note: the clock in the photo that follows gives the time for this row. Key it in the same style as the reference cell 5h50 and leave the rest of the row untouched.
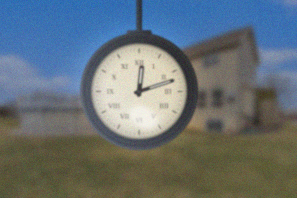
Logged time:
12h12
